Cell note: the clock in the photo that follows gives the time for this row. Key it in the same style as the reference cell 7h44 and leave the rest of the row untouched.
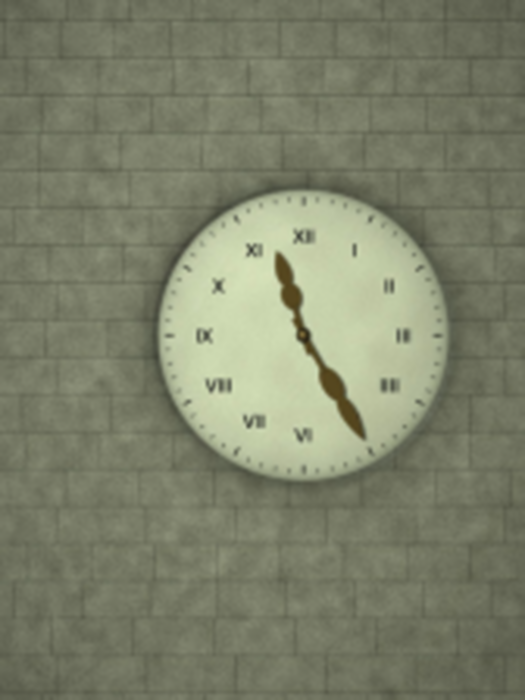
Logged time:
11h25
